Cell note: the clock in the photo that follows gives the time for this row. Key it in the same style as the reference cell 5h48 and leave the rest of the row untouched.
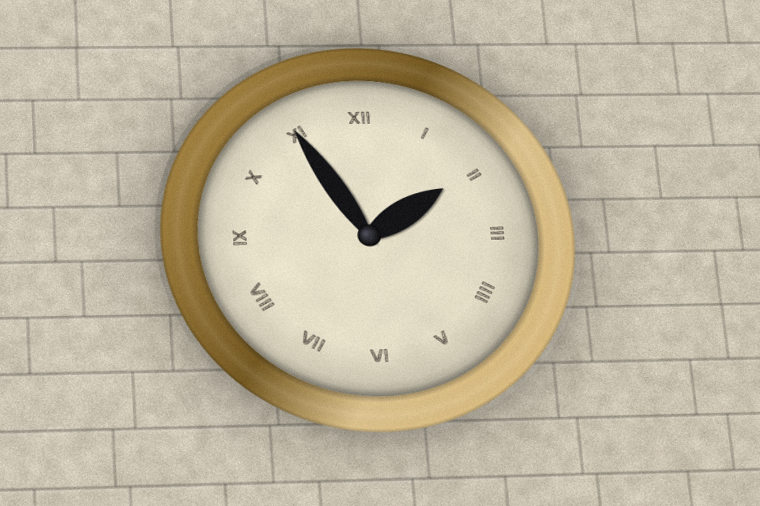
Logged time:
1h55
